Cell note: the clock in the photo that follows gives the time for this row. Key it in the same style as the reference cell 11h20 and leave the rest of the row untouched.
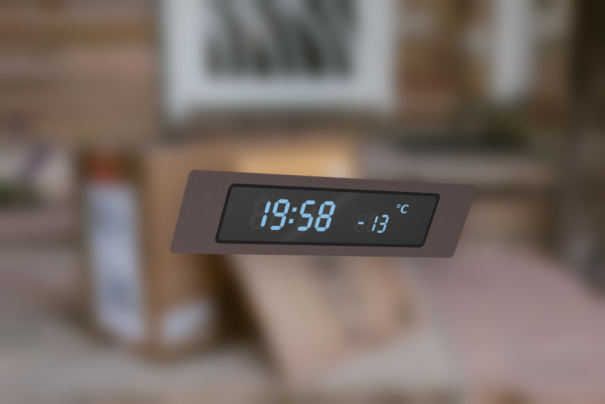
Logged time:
19h58
